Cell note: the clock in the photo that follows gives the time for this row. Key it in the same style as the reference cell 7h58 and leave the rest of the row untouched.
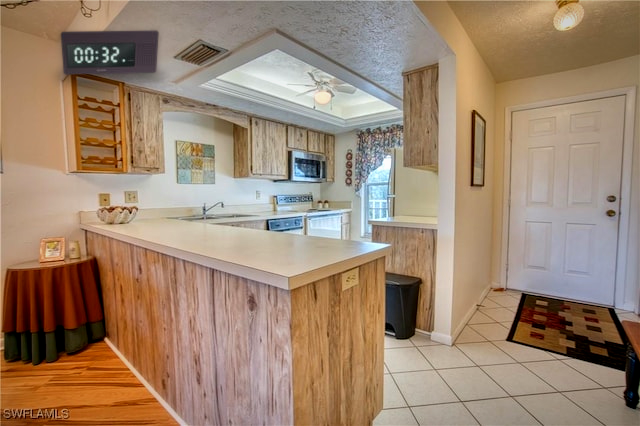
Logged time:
0h32
